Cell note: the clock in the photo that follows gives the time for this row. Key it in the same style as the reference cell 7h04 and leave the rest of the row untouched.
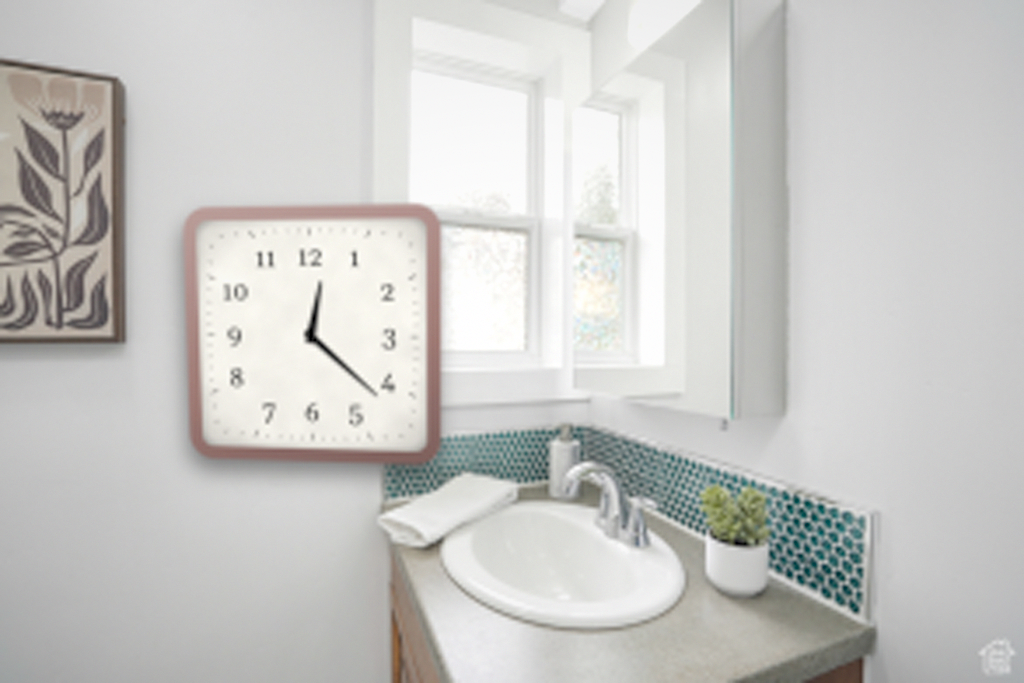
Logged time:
12h22
